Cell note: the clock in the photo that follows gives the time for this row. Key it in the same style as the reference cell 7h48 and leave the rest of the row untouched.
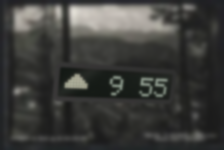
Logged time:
9h55
